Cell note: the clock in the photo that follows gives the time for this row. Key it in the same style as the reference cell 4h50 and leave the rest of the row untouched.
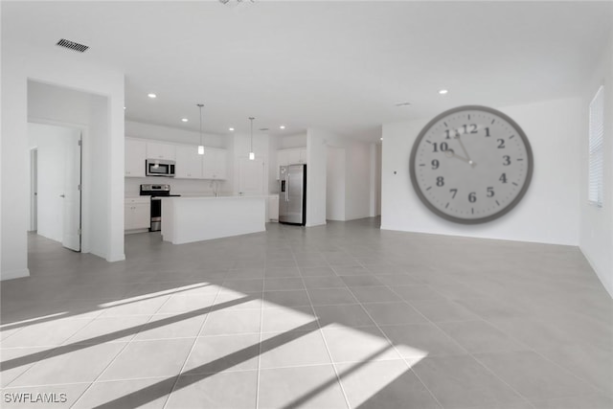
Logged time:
9h56
